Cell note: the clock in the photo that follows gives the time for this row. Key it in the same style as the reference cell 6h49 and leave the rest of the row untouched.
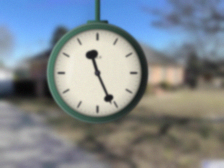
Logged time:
11h26
